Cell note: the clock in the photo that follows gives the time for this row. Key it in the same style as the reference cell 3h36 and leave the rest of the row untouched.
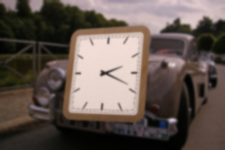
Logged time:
2h19
